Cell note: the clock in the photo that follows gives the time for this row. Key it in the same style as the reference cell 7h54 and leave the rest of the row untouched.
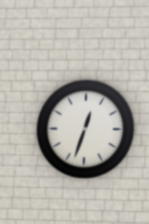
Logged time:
12h33
